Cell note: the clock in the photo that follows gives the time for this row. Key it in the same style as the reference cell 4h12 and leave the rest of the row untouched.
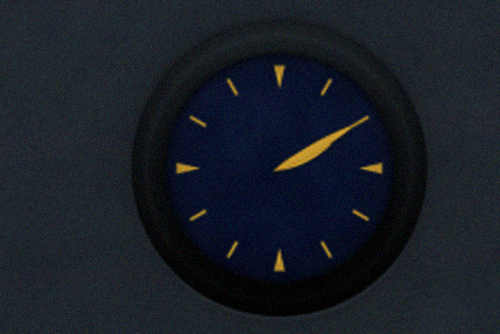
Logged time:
2h10
